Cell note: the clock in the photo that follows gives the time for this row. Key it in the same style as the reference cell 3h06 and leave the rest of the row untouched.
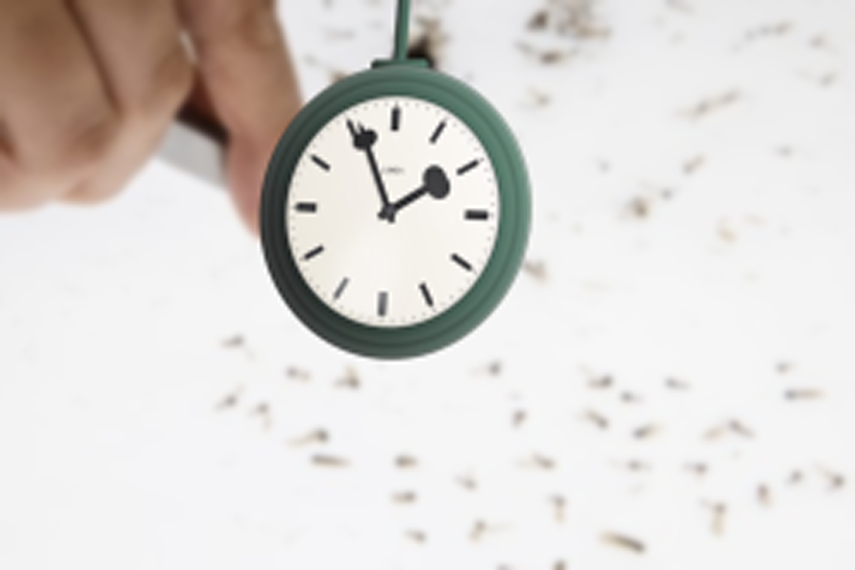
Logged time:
1h56
